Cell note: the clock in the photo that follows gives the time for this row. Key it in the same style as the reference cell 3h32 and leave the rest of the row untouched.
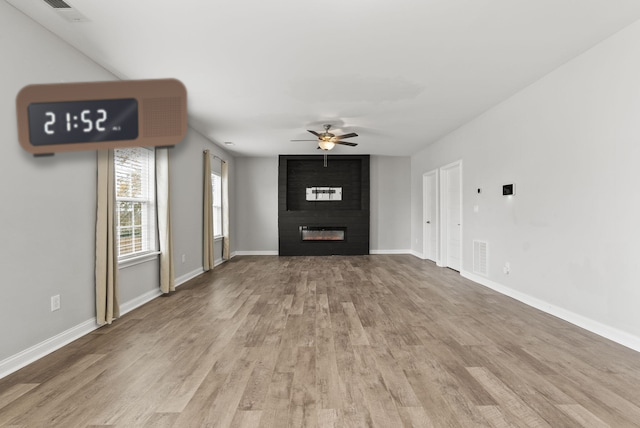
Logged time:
21h52
